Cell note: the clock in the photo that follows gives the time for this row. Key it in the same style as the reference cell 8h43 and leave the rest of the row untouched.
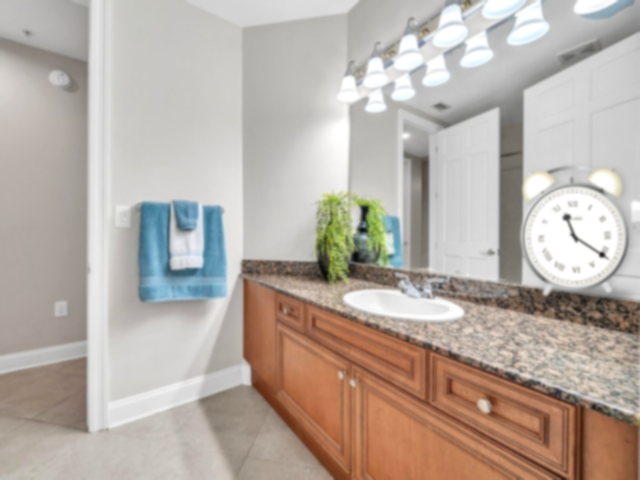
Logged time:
11h21
